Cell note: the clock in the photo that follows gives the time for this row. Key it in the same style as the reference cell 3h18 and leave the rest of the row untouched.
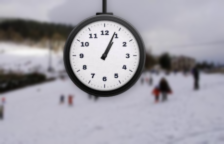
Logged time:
1h04
